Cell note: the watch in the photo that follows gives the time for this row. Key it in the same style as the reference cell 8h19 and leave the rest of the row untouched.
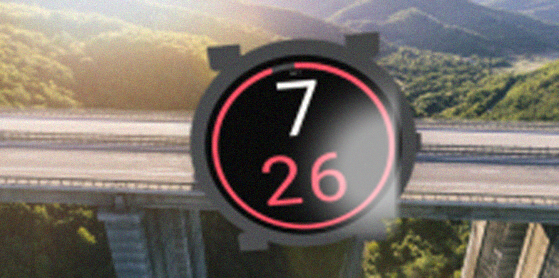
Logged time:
7h26
